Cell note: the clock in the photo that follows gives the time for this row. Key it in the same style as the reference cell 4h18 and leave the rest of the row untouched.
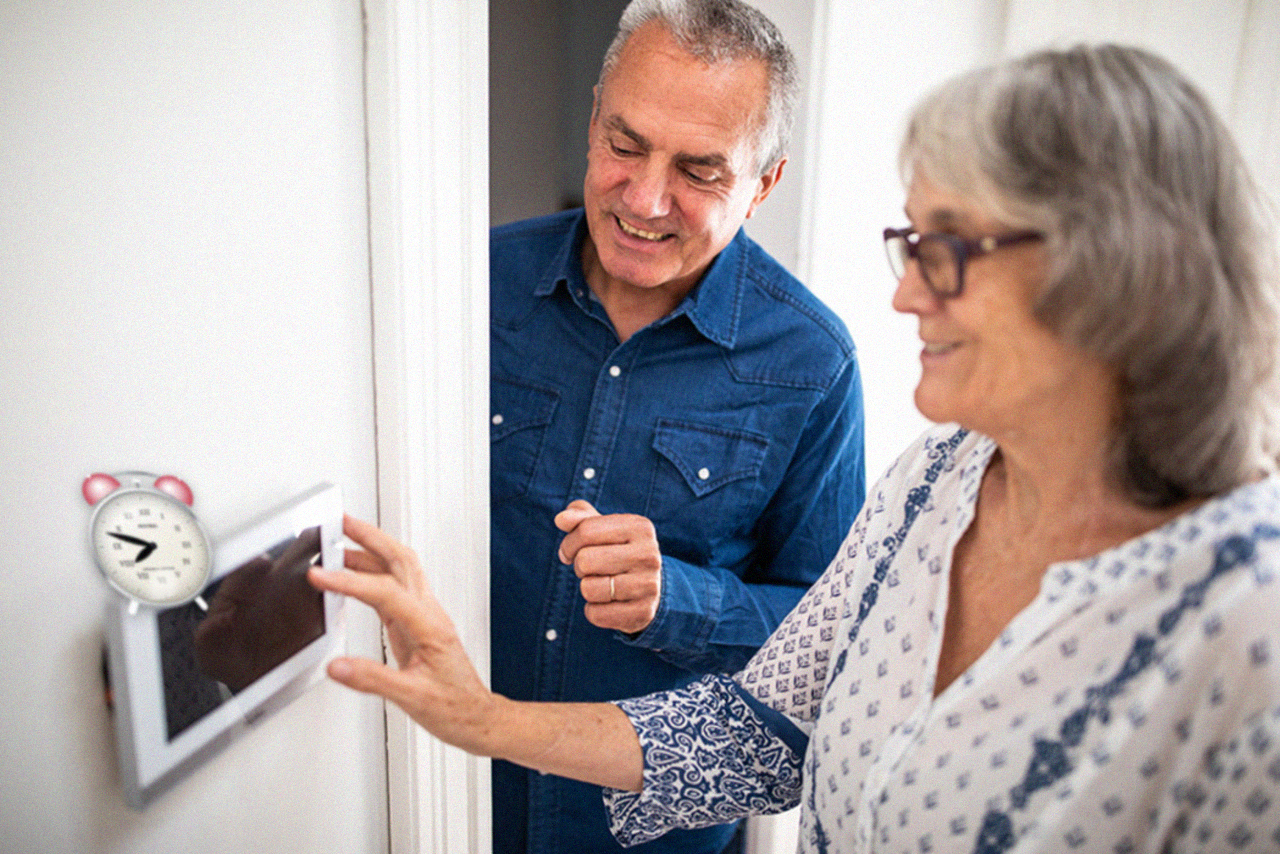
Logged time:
7h48
